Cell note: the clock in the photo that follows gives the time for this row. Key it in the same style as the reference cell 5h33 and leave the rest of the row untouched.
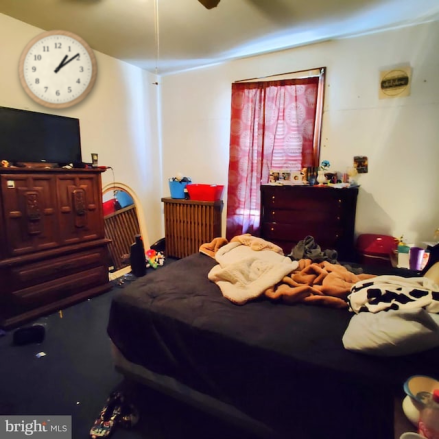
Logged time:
1h09
